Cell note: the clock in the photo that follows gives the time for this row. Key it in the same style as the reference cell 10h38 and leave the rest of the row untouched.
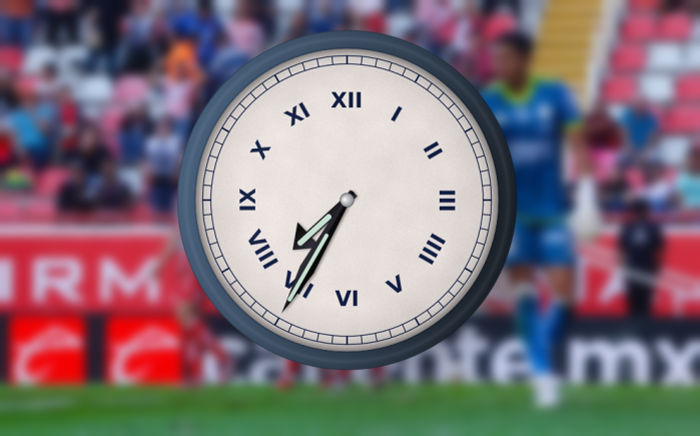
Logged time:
7h35
